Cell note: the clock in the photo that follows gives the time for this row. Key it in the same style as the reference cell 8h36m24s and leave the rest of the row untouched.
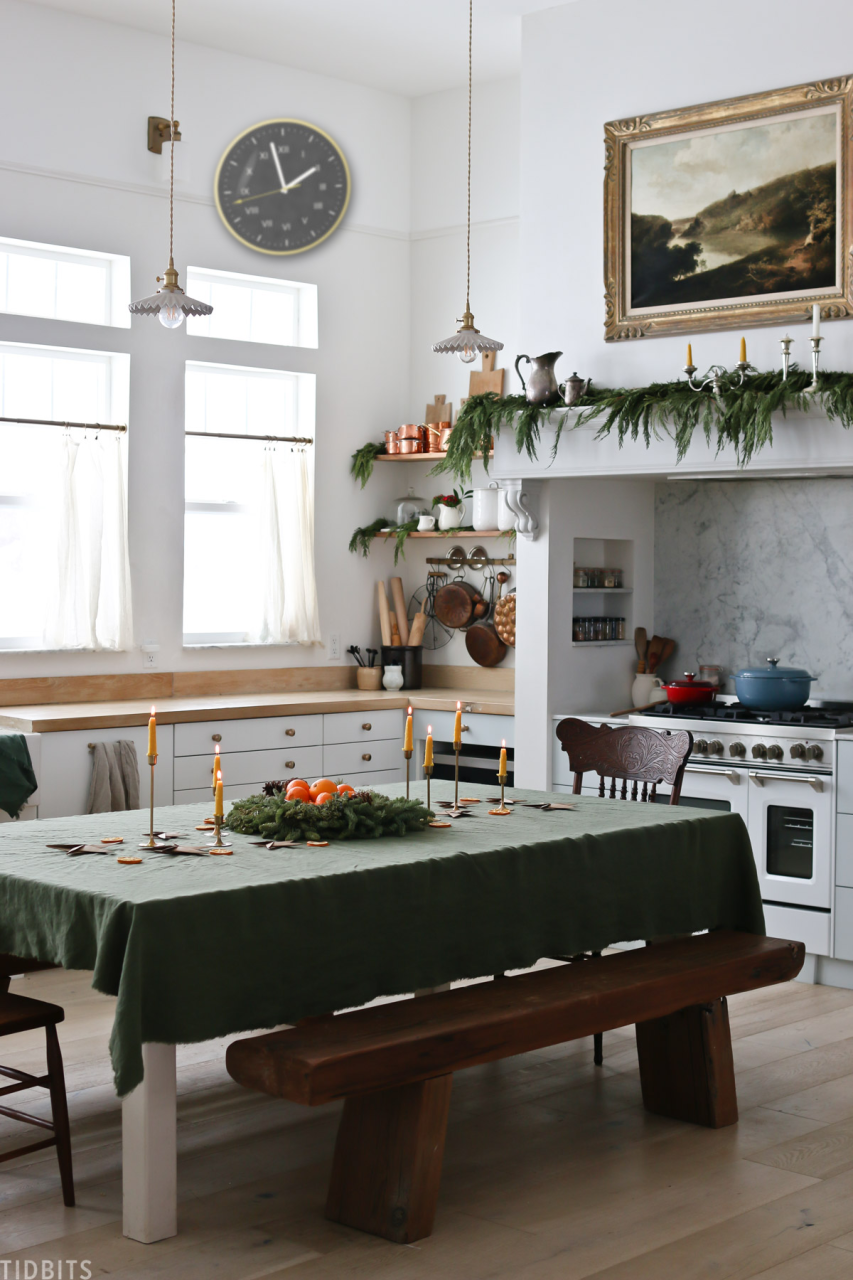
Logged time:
1h57m43s
